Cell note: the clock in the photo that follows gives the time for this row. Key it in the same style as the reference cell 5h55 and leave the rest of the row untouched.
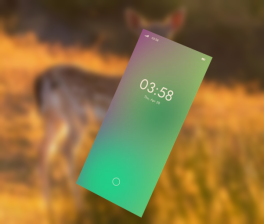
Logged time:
3h58
